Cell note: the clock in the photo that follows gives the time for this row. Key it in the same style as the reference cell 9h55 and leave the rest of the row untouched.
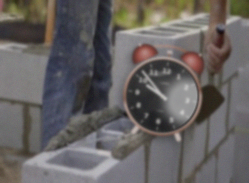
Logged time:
9h52
